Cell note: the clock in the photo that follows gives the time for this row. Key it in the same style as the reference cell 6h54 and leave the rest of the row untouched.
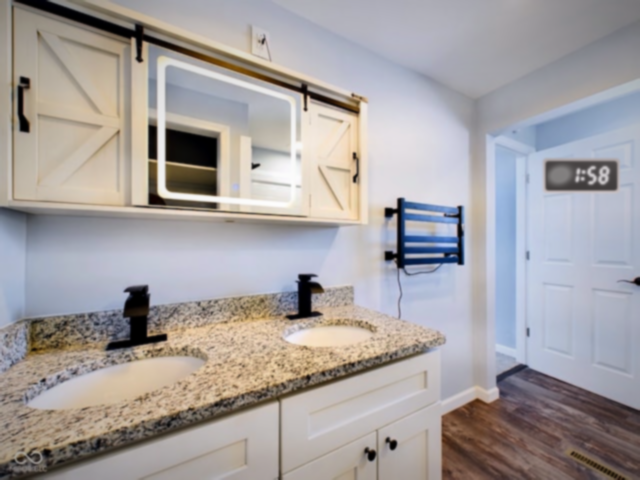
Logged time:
1h58
